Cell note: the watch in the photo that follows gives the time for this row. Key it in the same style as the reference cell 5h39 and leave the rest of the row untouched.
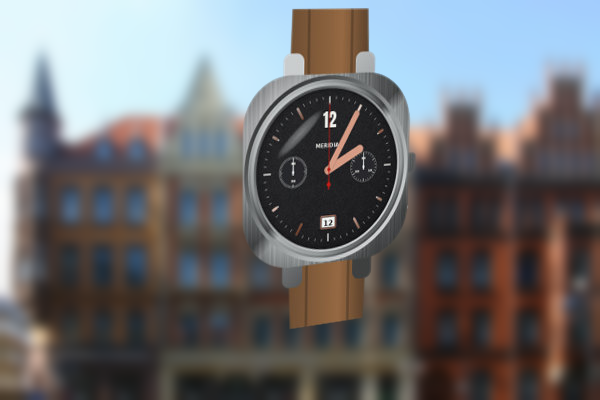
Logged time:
2h05
